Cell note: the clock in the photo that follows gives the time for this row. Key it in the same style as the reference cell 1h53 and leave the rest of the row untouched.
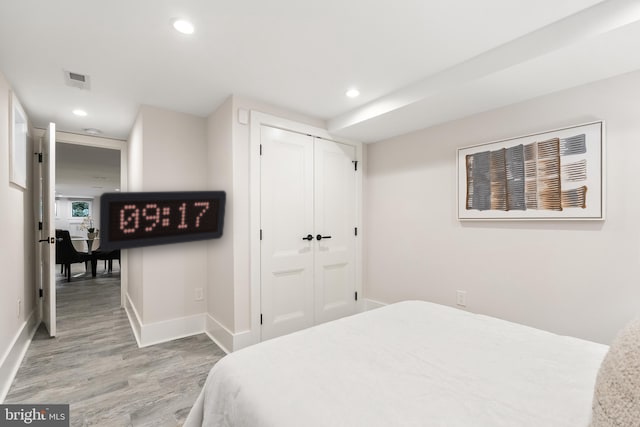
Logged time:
9h17
